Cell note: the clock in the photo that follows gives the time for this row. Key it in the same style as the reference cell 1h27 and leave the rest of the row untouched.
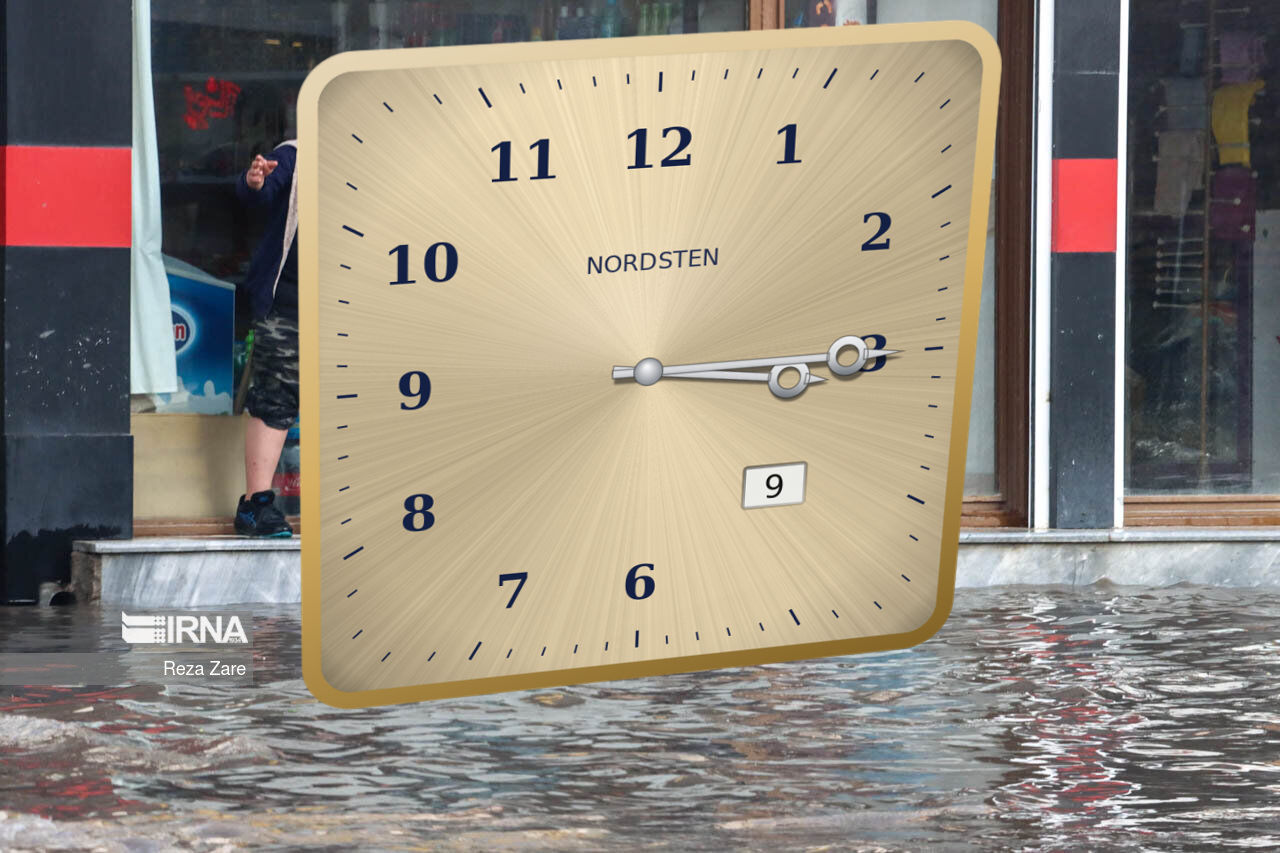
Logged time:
3h15
